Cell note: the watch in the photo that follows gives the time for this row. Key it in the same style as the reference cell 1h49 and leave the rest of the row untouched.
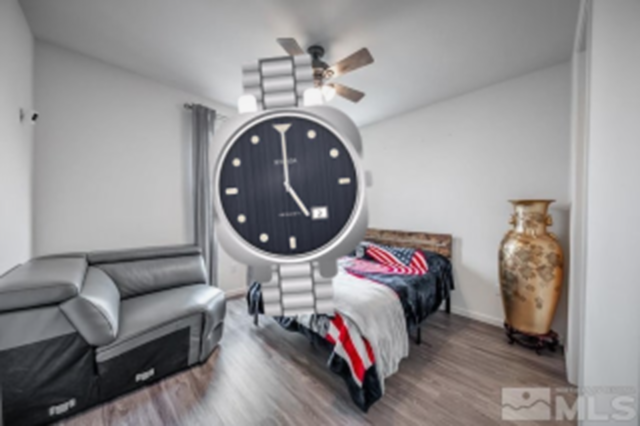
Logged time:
5h00
